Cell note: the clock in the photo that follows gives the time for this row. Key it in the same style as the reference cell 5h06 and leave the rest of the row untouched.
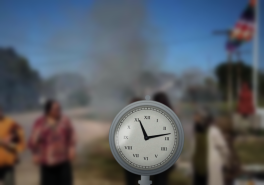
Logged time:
11h13
